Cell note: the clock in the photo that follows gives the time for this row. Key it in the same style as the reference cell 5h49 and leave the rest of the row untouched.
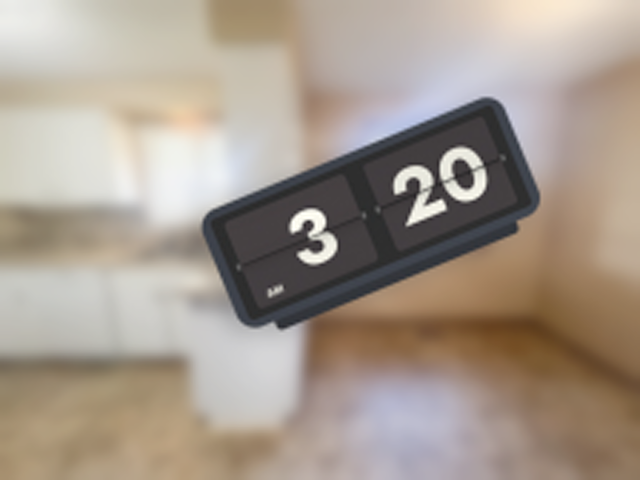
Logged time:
3h20
